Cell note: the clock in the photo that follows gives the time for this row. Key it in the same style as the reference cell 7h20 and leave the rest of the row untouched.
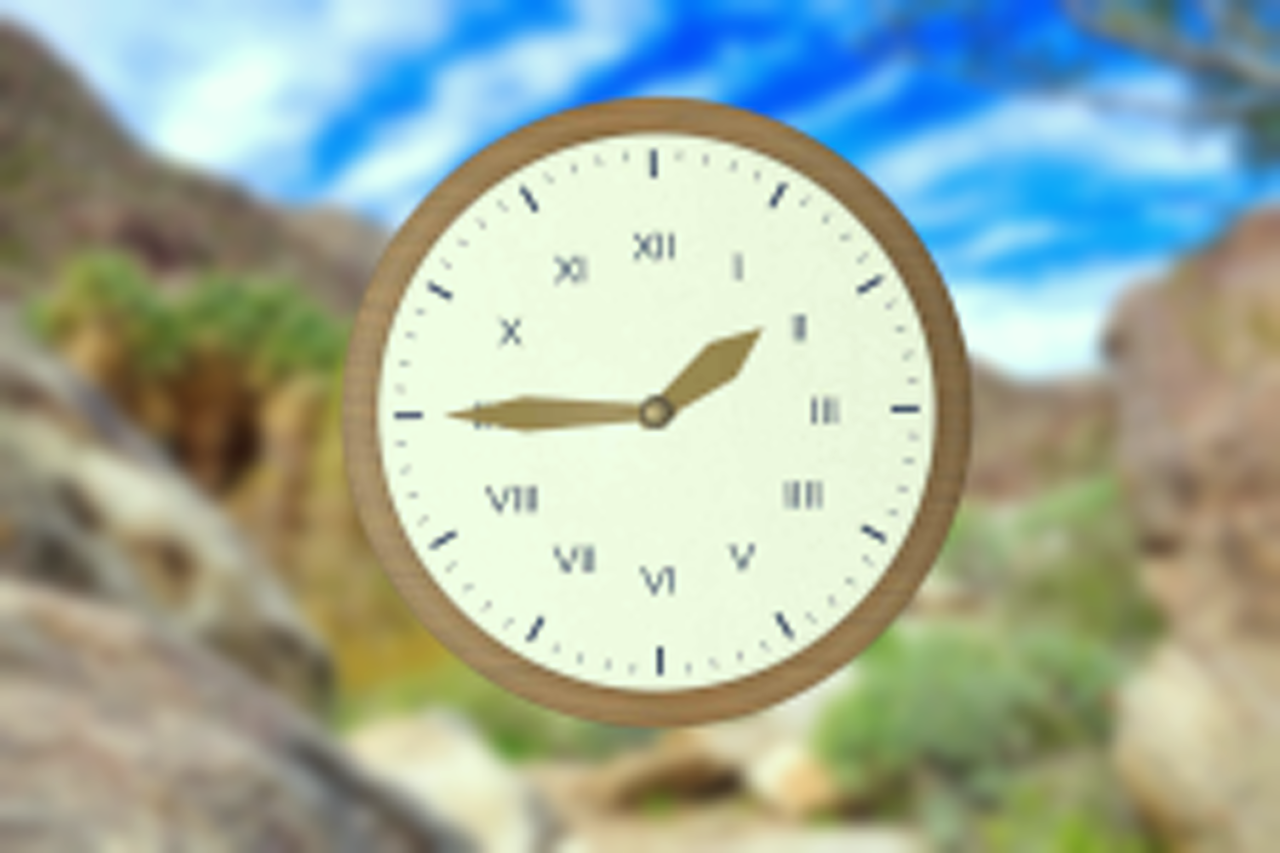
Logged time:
1h45
